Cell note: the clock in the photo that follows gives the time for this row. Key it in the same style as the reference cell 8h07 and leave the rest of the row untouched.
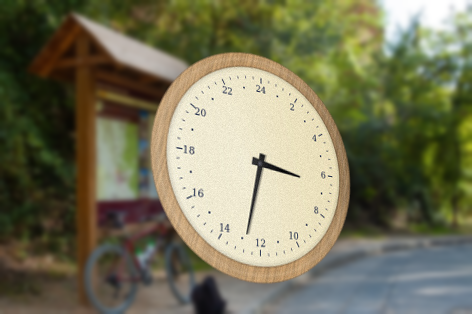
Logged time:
6h32
